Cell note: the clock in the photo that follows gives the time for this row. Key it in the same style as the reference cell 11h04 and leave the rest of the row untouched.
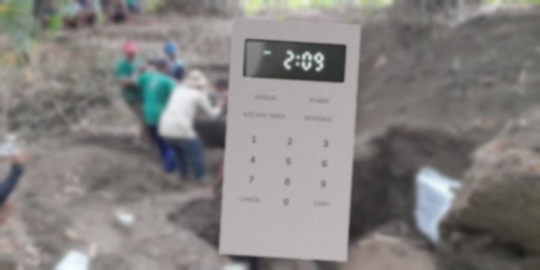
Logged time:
2h09
